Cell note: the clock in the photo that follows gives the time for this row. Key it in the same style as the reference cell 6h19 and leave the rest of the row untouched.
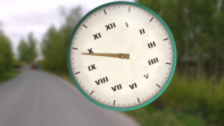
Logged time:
9h49
